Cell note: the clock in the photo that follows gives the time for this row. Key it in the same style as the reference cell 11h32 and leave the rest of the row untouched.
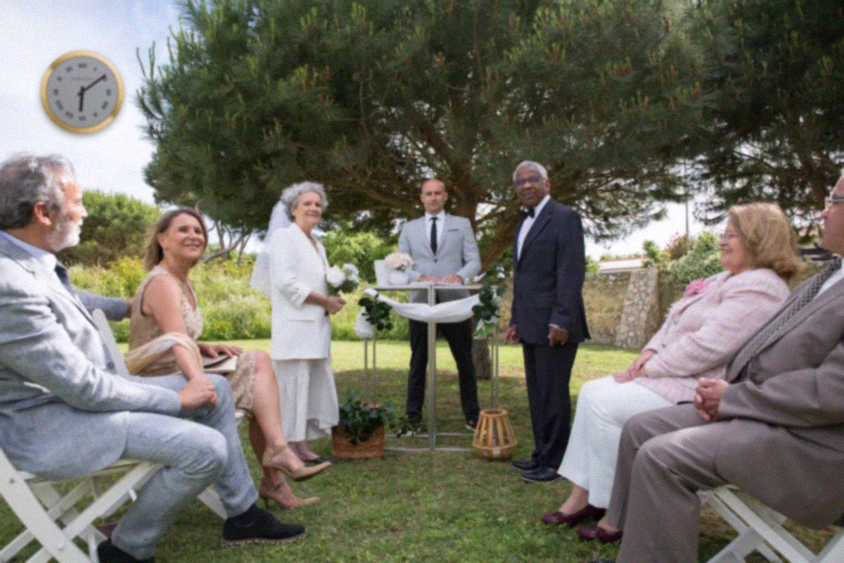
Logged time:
6h09
